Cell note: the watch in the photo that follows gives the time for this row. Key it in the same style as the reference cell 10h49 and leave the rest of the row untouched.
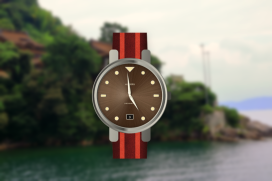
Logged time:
4h59
